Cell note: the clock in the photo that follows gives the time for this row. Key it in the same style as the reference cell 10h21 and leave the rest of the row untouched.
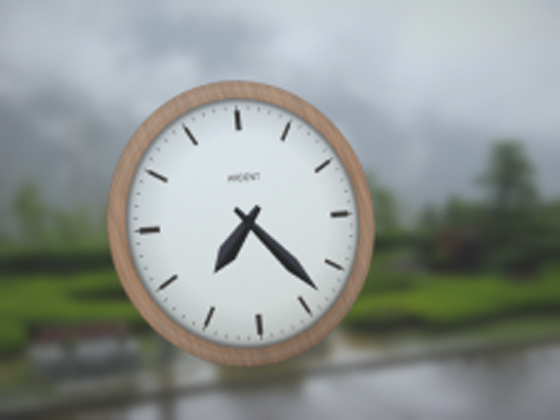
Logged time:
7h23
